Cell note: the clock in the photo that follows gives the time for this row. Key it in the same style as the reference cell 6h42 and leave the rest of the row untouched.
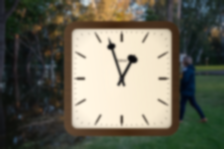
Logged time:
12h57
